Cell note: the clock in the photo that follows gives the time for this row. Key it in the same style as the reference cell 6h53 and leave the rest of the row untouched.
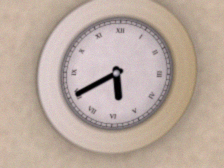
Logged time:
5h40
